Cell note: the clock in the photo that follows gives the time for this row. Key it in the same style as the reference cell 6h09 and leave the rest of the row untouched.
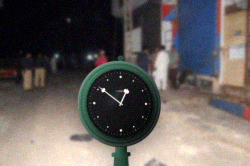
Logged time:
12h51
